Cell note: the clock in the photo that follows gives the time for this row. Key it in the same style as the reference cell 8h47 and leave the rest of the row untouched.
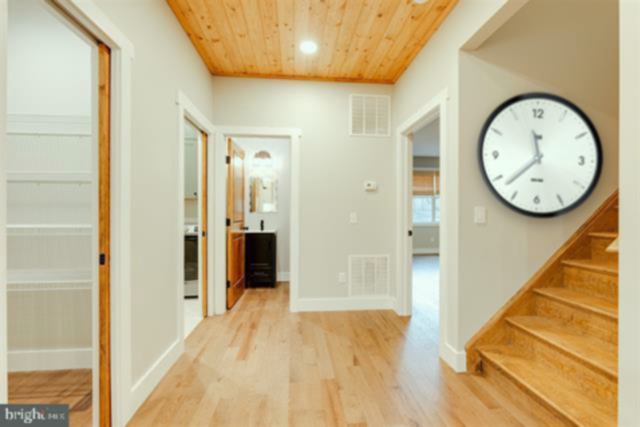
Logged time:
11h38
